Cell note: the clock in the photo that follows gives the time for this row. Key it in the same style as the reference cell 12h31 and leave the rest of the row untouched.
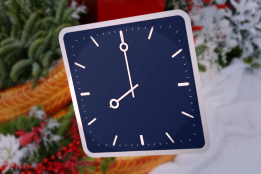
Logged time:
8h00
